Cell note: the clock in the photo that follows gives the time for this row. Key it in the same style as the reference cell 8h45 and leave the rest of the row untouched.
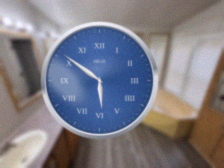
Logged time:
5h51
